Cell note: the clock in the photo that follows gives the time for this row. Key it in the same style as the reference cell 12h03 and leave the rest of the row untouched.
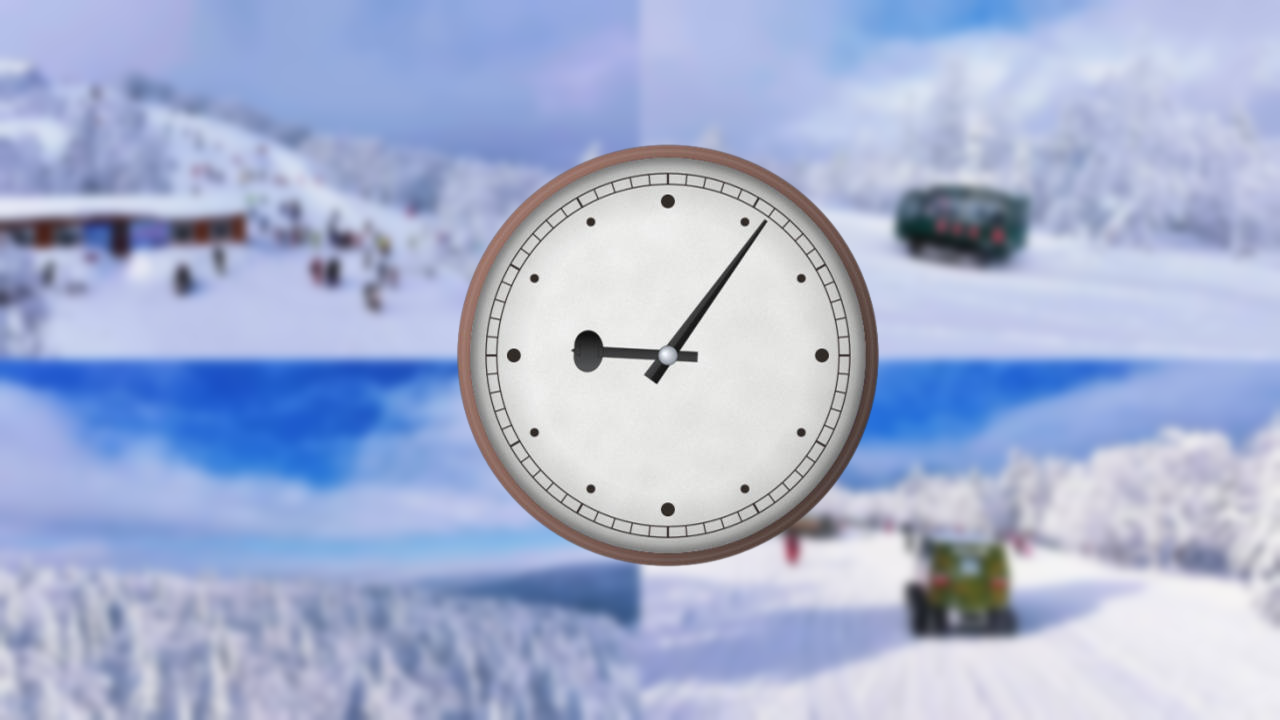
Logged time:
9h06
